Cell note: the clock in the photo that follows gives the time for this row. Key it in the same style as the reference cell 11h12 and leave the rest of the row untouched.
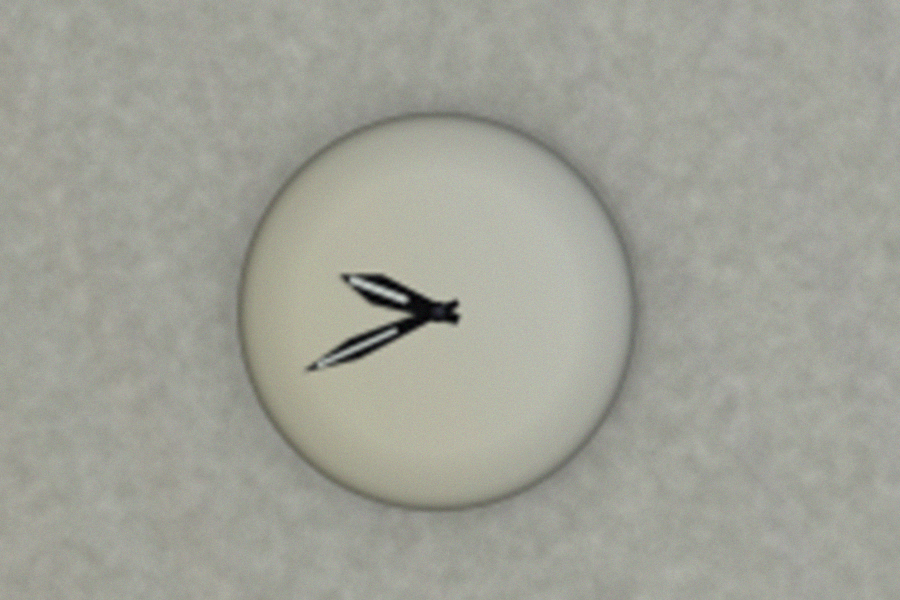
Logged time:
9h41
